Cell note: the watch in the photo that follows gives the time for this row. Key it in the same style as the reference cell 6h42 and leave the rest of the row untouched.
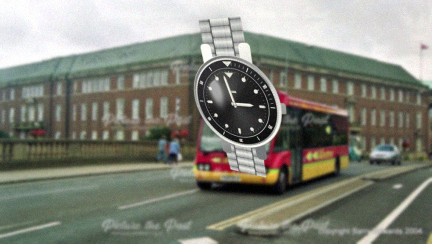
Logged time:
2h58
